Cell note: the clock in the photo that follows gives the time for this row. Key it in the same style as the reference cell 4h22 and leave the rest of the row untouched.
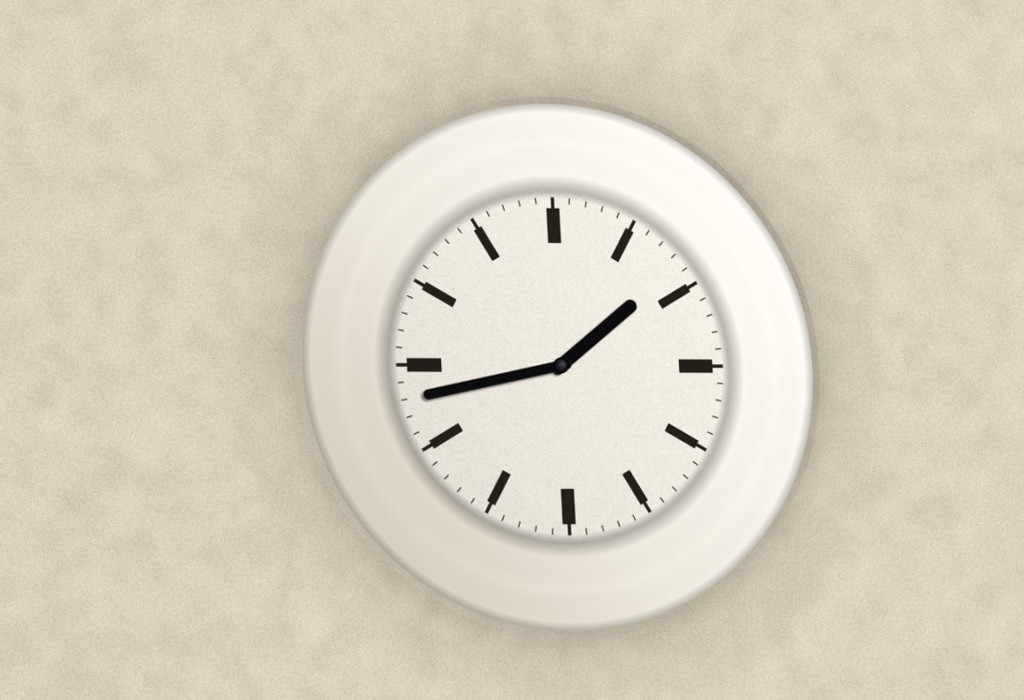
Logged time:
1h43
